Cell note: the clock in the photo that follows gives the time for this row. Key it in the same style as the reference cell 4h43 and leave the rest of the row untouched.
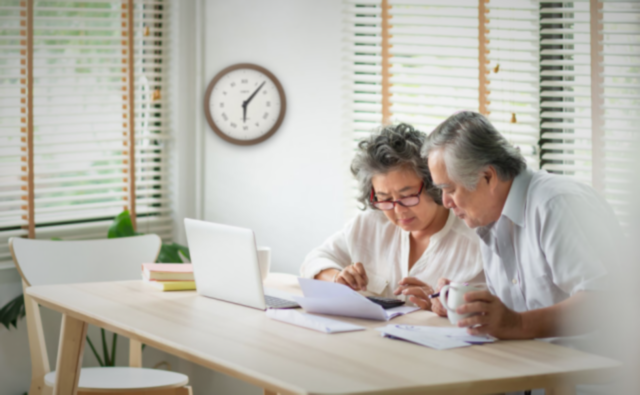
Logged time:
6h07
